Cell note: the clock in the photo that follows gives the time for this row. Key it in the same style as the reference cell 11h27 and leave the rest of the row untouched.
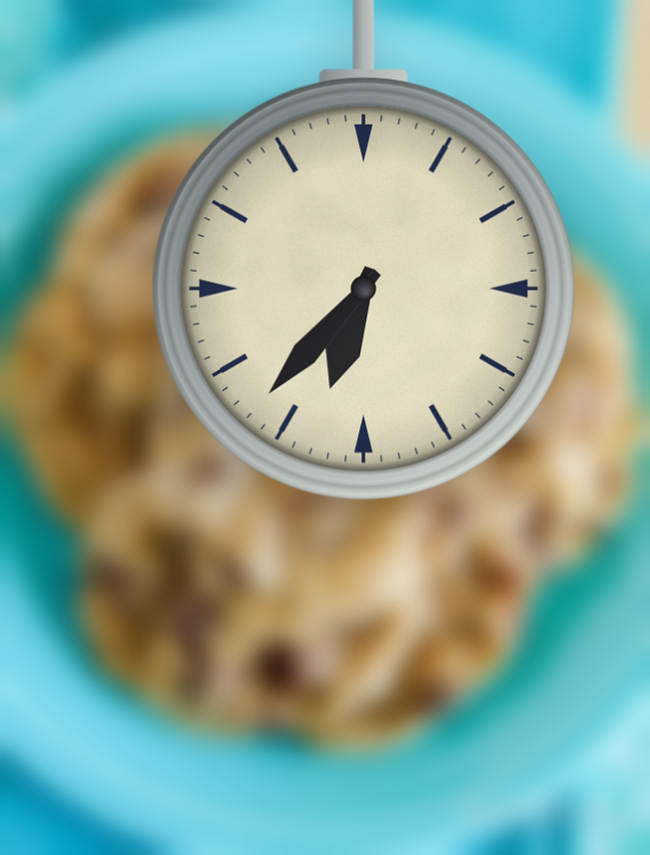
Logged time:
6h37
